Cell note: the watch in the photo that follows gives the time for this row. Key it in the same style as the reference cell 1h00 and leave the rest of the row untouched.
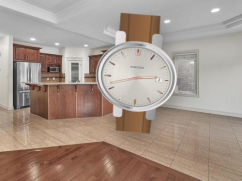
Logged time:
2h42
